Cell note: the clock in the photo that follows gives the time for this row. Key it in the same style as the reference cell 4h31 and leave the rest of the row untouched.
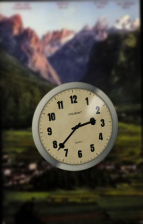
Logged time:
2h38
